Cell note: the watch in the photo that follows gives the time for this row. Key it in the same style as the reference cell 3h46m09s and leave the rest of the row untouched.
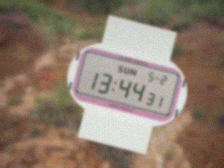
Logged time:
13h44m31s
